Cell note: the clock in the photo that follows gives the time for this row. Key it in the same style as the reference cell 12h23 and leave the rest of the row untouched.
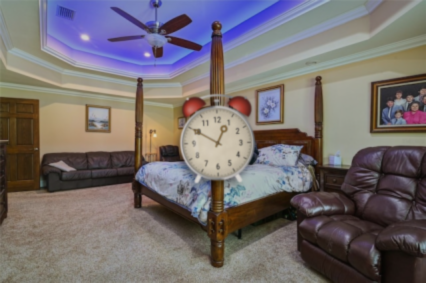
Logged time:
12h50
